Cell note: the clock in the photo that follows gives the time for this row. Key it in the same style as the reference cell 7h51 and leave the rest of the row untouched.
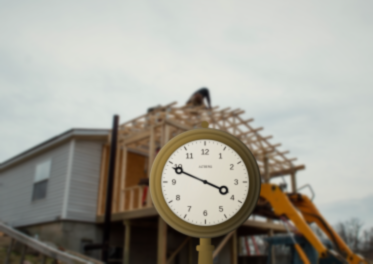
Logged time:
3h49
